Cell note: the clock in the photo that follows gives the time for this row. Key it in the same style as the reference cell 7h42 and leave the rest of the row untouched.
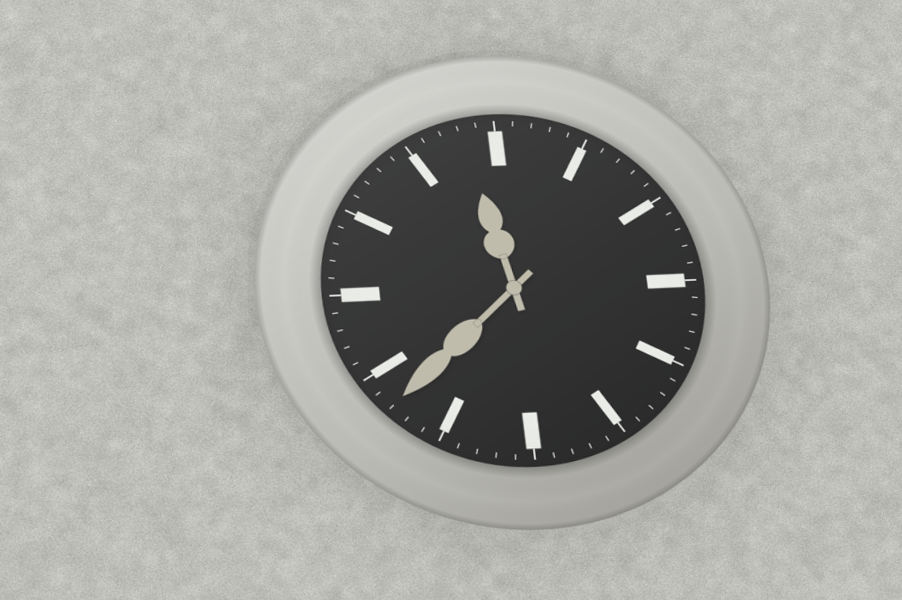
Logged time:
11h38
